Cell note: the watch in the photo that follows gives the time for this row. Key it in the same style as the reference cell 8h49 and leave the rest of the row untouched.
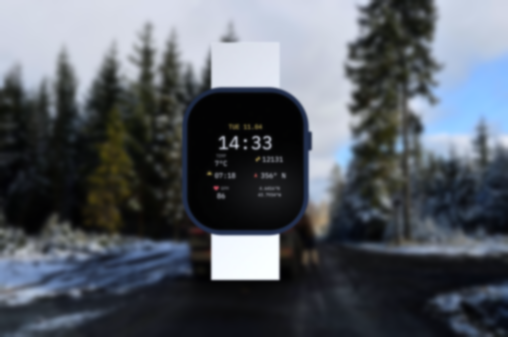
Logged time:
14h33
